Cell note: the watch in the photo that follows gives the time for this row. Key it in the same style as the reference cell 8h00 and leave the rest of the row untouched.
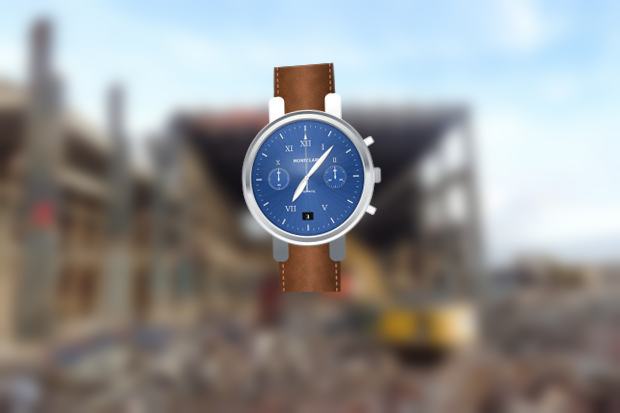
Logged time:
7h07
